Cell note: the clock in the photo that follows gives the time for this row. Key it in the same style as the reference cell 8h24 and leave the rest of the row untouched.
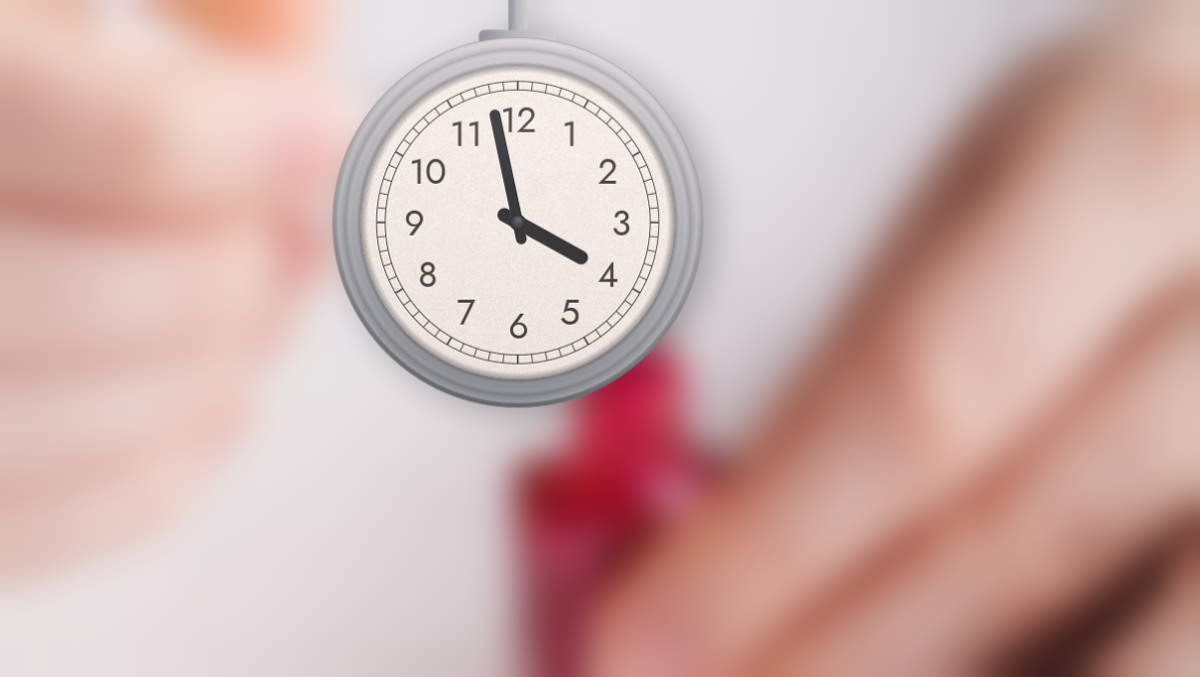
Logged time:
3h58
